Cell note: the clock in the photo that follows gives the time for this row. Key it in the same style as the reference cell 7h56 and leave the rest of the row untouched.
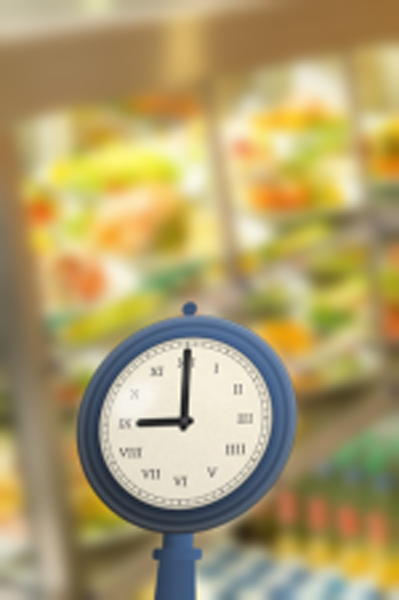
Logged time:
9h00
